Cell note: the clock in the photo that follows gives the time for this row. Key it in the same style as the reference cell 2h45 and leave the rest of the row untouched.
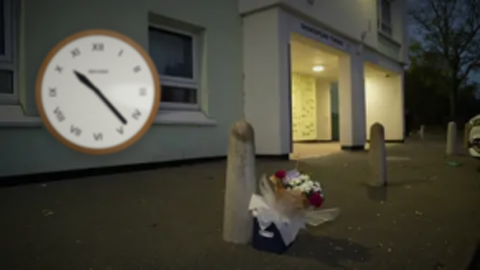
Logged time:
10h23
